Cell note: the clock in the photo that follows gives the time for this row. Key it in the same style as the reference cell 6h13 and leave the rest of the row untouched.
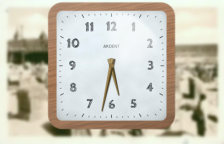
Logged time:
5h32
